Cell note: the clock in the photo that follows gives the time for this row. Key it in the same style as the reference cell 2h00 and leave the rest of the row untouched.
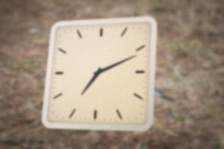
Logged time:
7h11
